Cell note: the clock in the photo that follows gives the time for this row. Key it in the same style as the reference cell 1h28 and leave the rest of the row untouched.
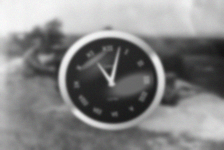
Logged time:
11h03
